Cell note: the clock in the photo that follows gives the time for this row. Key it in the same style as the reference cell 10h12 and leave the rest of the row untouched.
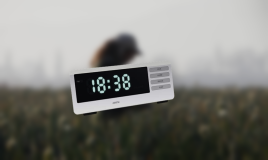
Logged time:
18h38
